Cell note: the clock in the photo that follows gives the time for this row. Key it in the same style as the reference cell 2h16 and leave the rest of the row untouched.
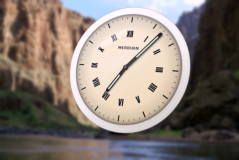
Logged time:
7h07
